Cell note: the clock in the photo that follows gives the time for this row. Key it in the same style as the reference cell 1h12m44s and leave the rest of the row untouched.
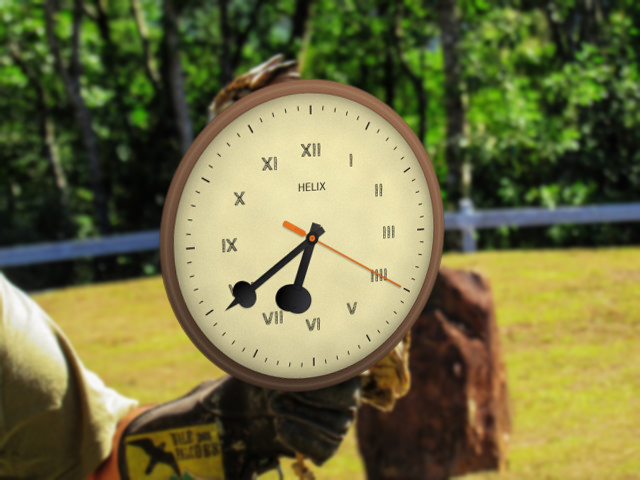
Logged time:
6h39m20s
